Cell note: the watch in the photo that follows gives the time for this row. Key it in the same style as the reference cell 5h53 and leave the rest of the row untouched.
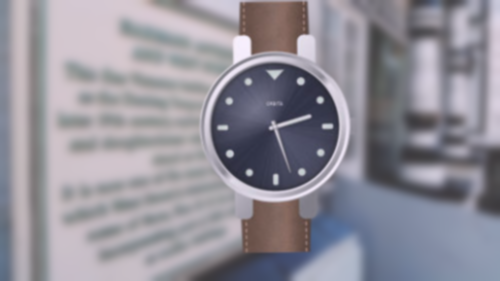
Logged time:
2h27
